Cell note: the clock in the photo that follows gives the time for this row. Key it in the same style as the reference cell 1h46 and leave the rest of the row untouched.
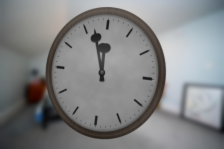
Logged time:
11h57
